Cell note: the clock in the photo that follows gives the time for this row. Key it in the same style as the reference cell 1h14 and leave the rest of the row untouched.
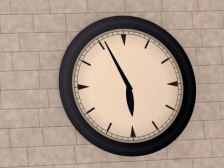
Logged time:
5h56
